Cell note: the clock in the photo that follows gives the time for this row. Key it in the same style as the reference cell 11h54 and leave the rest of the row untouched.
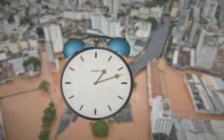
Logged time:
1h12
